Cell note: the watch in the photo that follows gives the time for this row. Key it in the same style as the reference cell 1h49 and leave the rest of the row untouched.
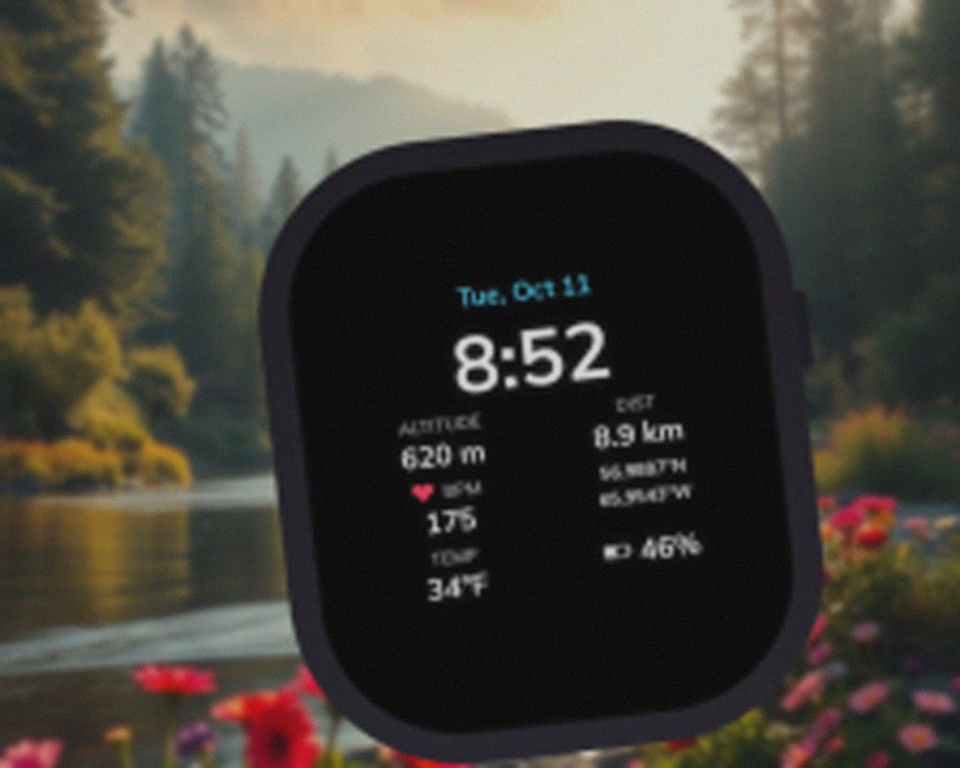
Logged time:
8h52
